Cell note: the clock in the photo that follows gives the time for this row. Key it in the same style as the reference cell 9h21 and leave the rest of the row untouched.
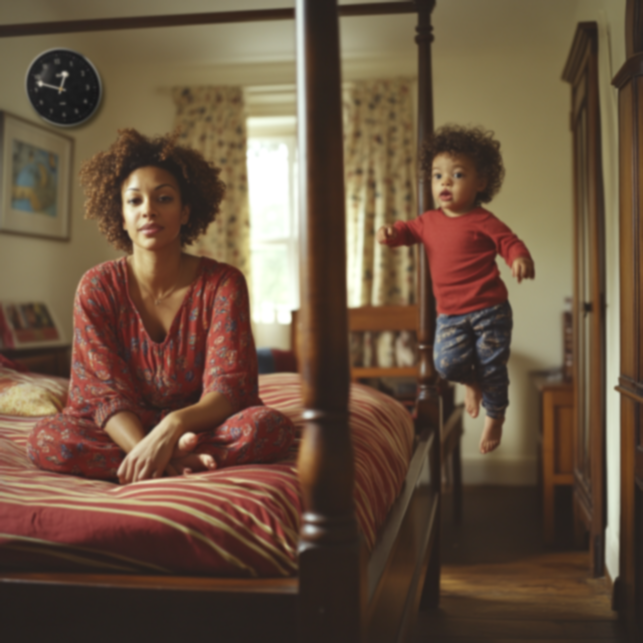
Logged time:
12h48
